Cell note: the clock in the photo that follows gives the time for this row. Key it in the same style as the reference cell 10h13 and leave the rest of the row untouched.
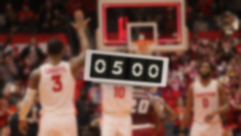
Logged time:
5h00
